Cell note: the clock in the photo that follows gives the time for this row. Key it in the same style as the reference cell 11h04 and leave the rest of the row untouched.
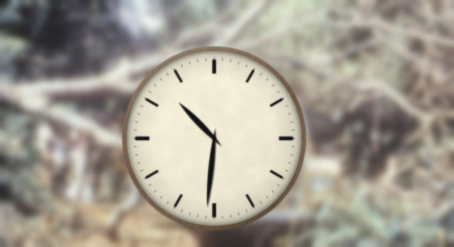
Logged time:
10h31
